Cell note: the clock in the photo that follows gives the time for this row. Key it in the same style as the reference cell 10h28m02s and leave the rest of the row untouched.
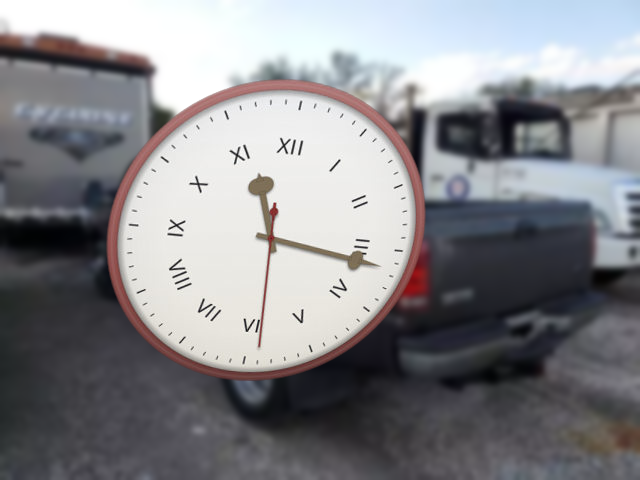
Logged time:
11h16m29s
